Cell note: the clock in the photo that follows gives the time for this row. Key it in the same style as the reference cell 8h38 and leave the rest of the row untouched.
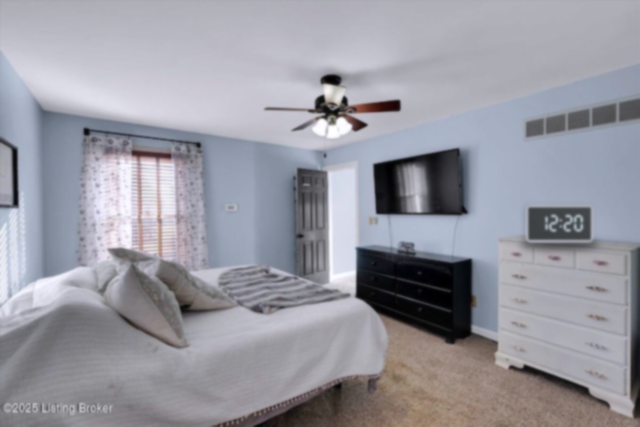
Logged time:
12h20
